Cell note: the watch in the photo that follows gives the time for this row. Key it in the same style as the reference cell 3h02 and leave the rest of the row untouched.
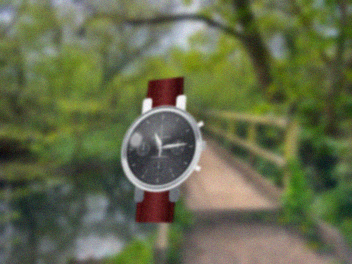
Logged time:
11h14
